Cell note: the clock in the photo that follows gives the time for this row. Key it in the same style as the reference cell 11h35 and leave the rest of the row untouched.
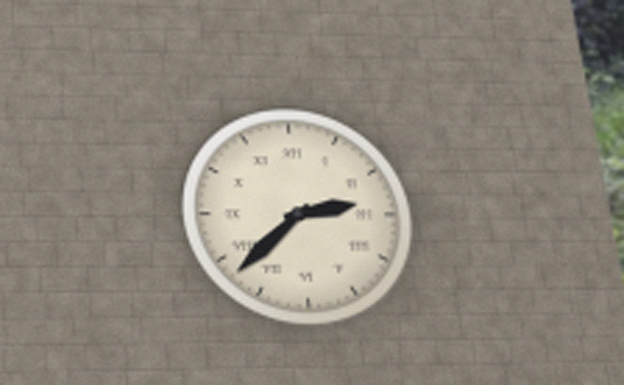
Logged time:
2h38
